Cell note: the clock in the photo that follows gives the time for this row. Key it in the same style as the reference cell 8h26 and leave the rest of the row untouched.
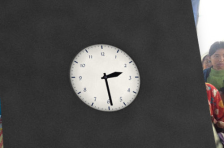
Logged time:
2h29
